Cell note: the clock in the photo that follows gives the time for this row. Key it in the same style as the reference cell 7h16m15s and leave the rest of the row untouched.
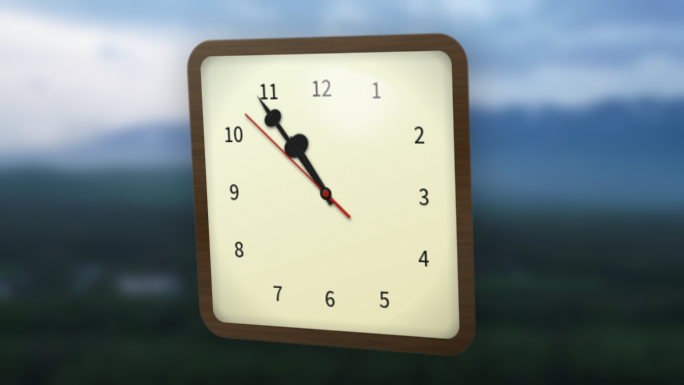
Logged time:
10h53m52s
